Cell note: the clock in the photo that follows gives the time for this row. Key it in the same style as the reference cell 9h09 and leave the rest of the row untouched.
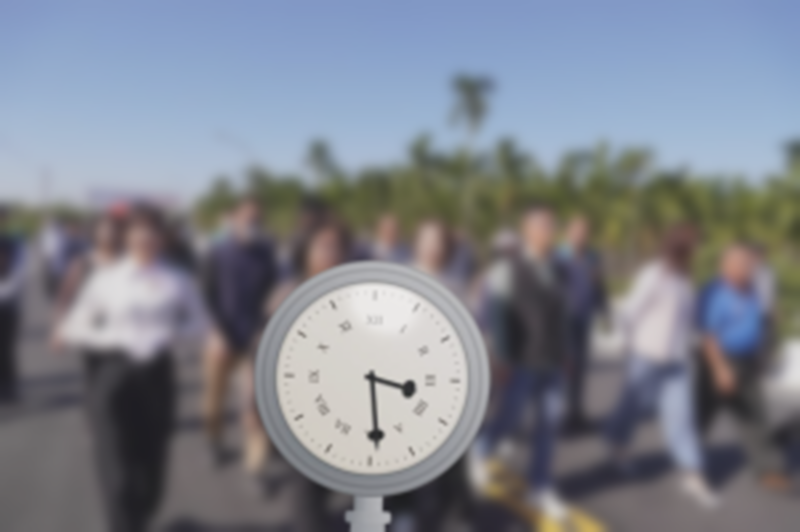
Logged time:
3h29
